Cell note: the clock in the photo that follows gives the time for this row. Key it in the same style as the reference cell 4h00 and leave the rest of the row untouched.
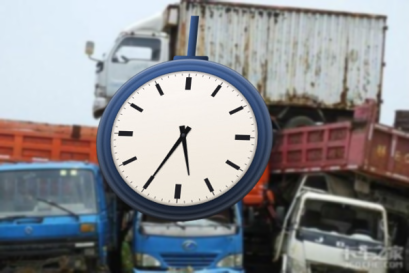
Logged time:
5h35
